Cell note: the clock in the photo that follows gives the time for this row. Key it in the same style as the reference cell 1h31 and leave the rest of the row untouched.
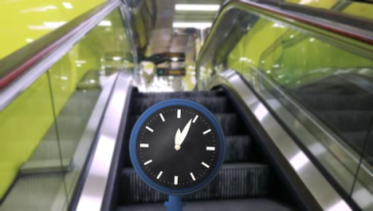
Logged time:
12h04
